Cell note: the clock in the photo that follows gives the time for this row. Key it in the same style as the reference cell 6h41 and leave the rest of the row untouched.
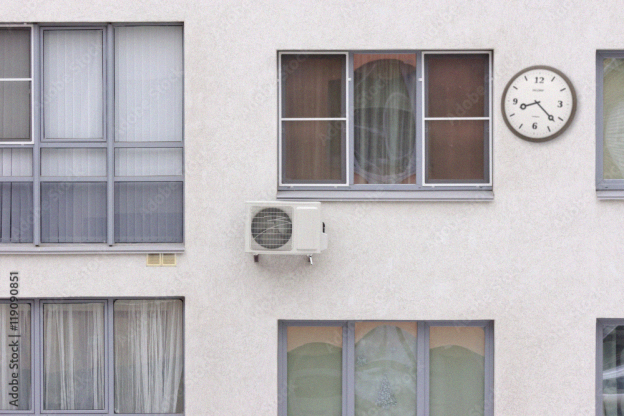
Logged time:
8h22
